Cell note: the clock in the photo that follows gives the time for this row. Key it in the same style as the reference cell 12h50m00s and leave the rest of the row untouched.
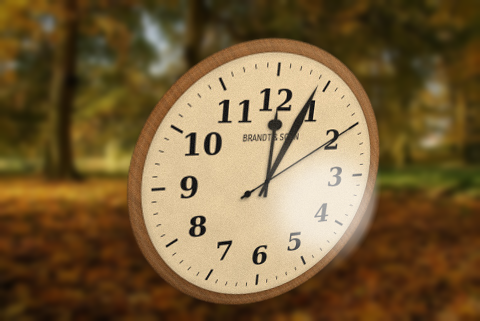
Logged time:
12h04m10s
